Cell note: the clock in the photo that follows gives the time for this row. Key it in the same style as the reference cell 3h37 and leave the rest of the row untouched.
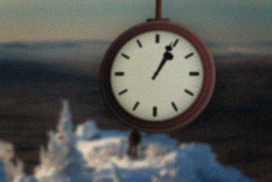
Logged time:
1h04
